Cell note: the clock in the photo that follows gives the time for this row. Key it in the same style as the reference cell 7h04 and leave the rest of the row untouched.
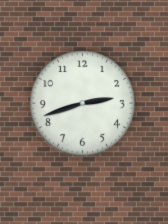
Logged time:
2h42
